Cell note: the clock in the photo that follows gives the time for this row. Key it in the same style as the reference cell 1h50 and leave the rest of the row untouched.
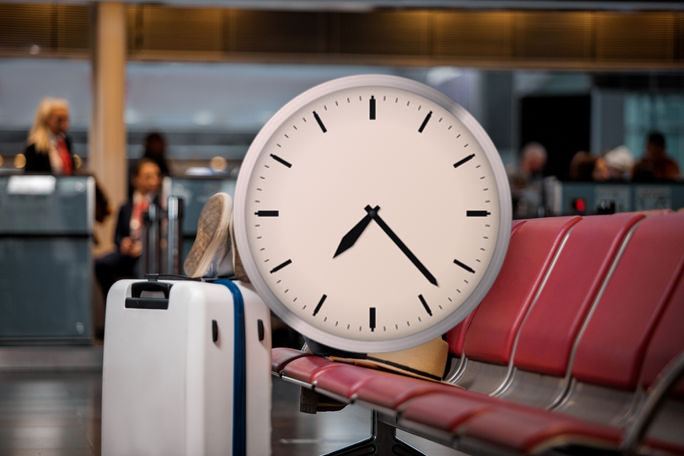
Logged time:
7h23
